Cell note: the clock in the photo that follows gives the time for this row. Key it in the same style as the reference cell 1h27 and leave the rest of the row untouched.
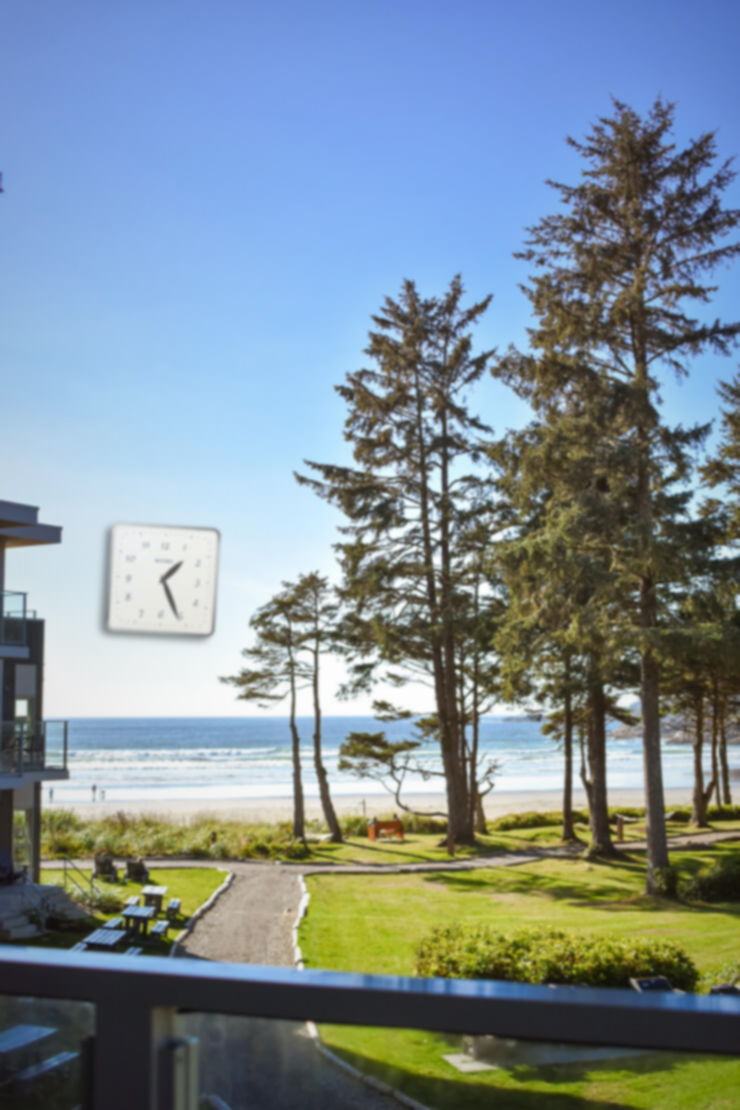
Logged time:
1h26
